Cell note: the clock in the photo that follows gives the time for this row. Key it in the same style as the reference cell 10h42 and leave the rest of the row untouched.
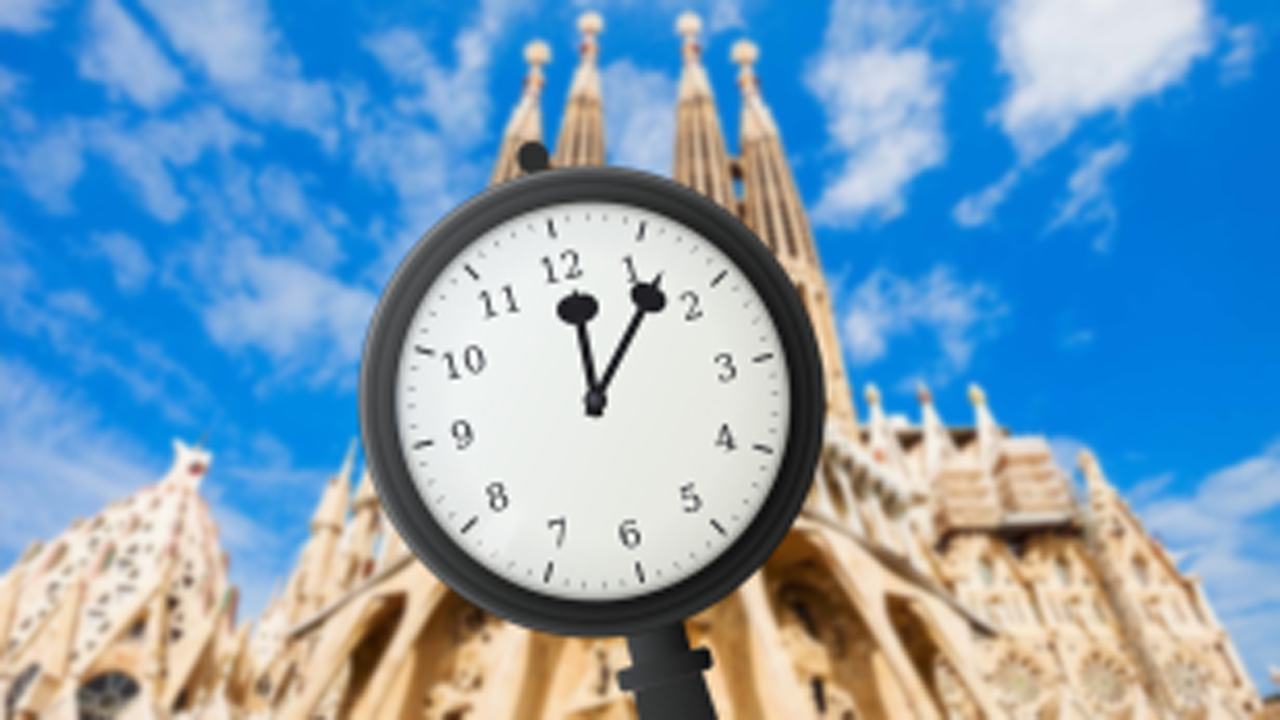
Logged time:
12h07
